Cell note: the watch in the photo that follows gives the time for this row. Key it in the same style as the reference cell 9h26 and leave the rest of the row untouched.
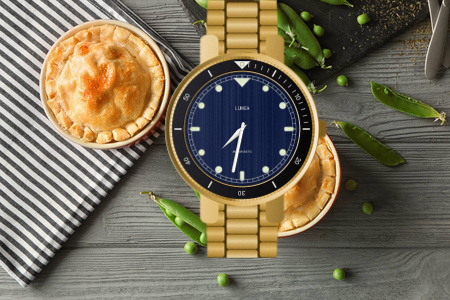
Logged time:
7h32
